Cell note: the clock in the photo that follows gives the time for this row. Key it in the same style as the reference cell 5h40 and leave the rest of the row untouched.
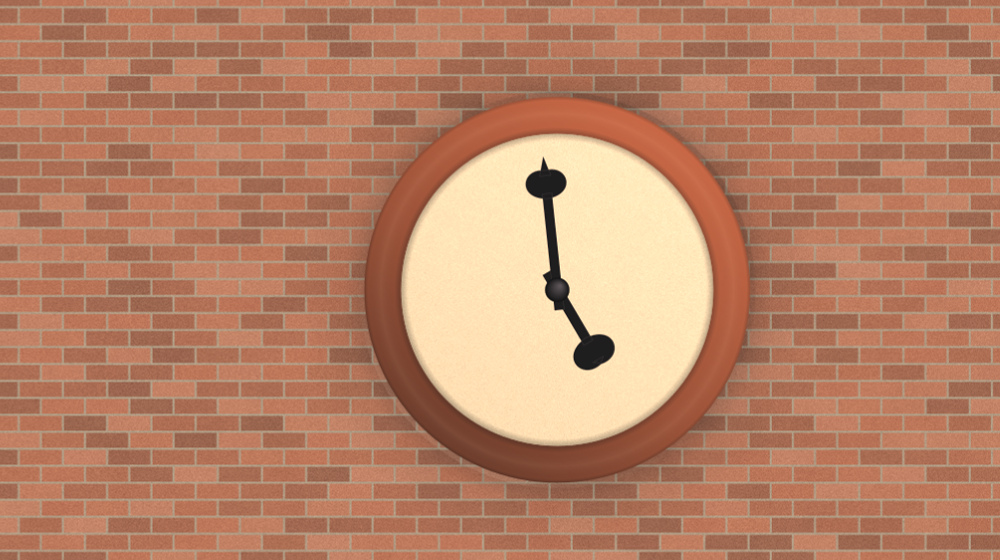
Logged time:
4h59
